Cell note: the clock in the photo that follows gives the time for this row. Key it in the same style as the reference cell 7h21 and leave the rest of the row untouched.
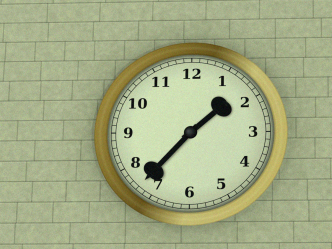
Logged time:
1h37
